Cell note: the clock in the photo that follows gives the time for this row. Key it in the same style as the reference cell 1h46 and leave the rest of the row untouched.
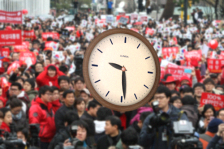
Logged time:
9h29
